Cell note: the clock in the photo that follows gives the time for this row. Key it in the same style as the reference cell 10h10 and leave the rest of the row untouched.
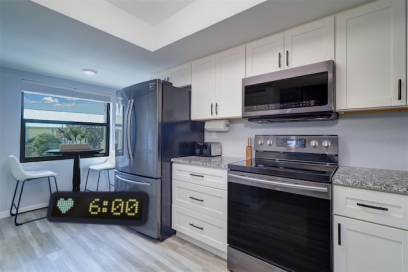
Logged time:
6h00
